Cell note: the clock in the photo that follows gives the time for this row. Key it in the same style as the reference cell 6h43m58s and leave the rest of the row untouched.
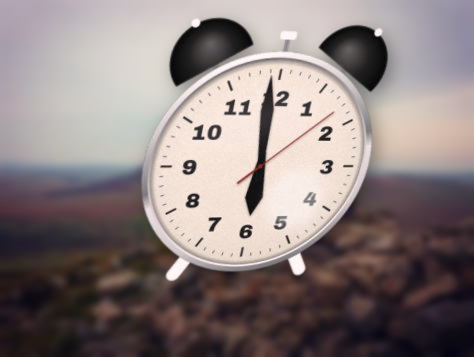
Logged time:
5h59m08s
